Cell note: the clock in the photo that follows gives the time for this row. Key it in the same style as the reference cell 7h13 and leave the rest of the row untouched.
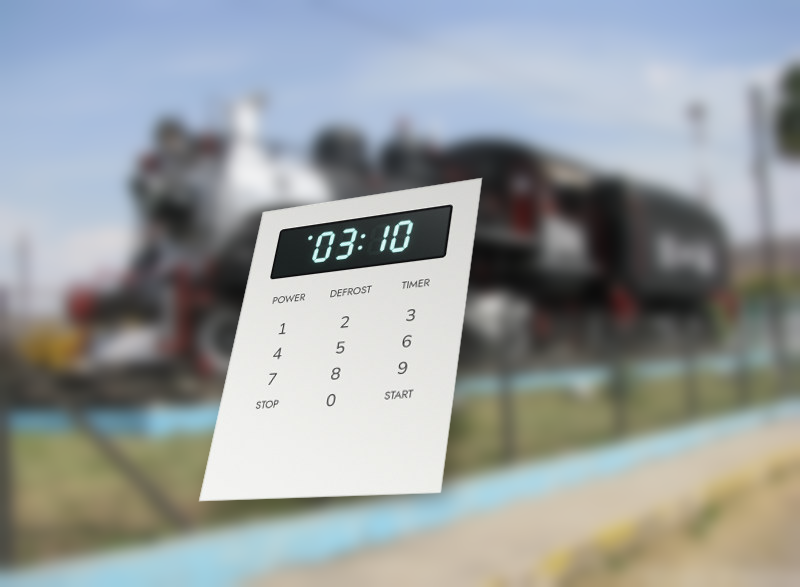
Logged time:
3h10
